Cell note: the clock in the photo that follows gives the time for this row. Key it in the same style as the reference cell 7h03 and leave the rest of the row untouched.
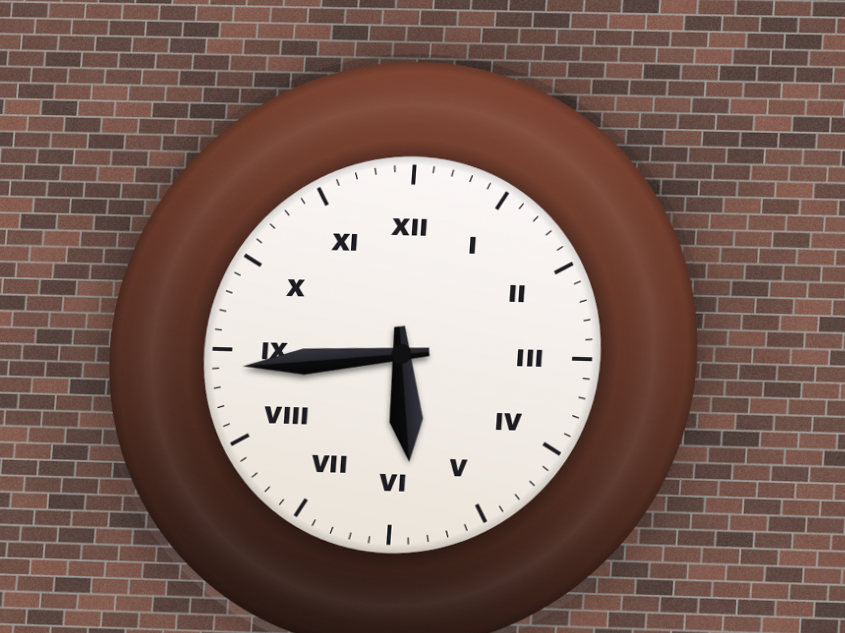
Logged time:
5h44
